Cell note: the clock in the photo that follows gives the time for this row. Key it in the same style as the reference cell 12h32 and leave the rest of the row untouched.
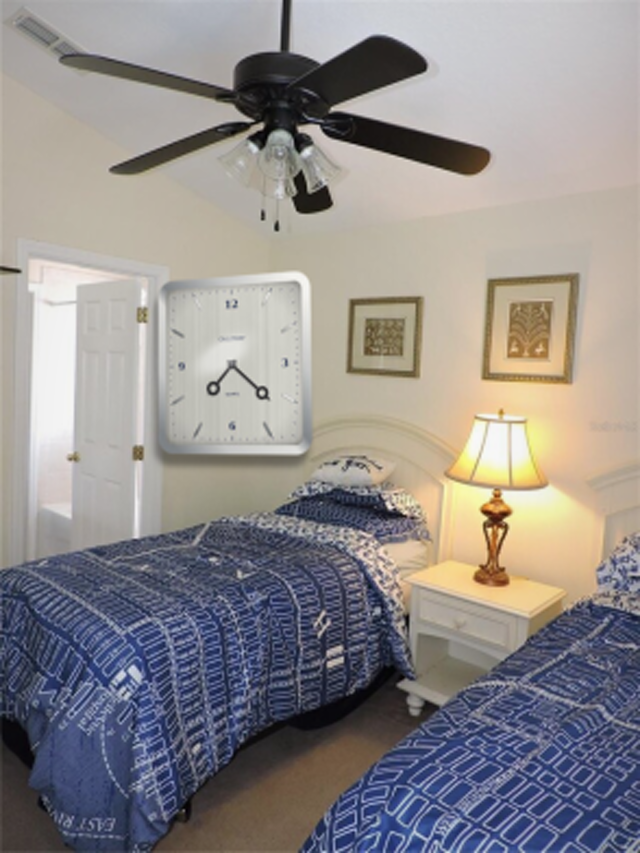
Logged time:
7h22
